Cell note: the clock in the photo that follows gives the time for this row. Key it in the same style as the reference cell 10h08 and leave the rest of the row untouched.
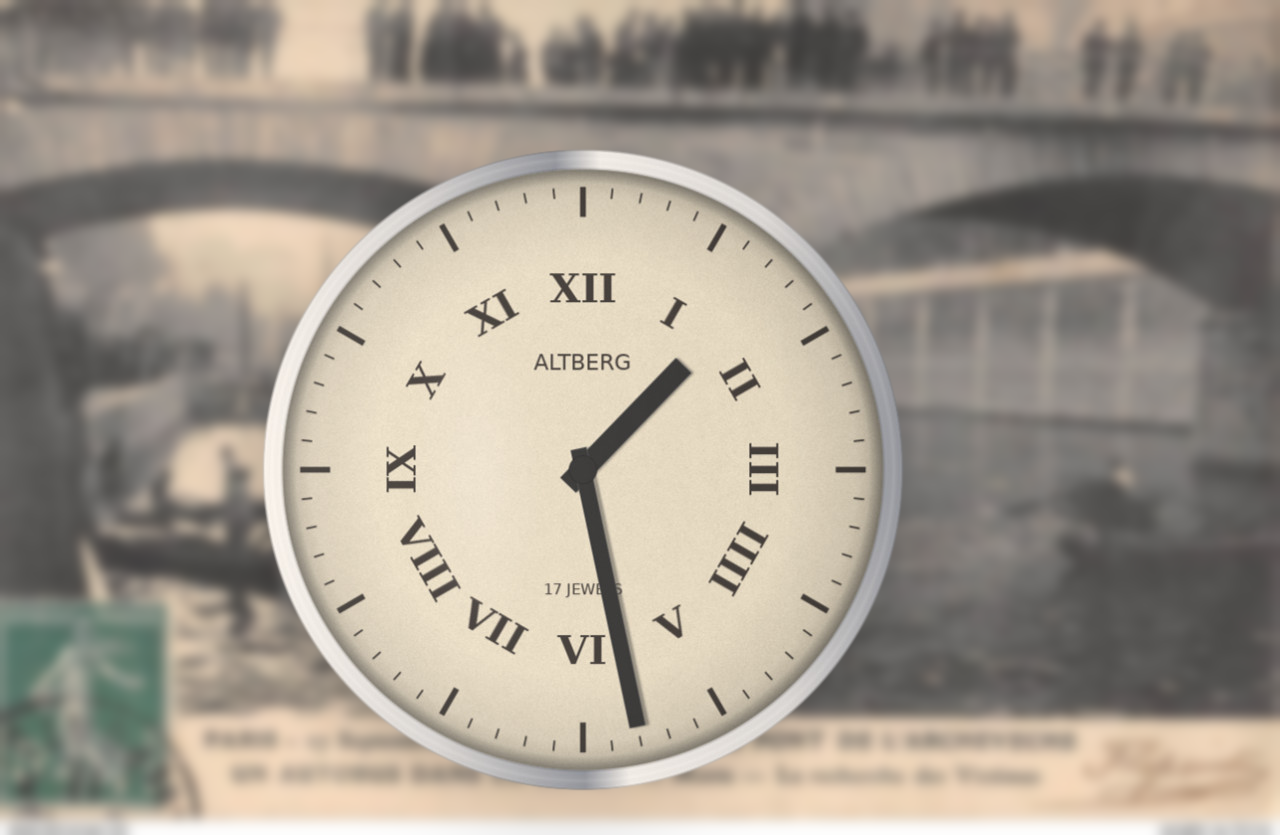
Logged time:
1h28
